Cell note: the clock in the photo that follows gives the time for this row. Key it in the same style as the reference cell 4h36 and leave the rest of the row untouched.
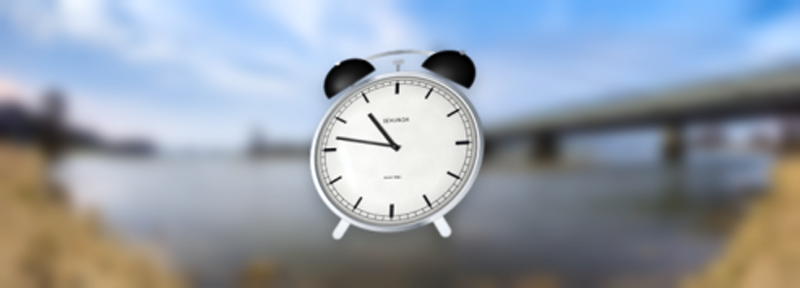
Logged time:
10h47
